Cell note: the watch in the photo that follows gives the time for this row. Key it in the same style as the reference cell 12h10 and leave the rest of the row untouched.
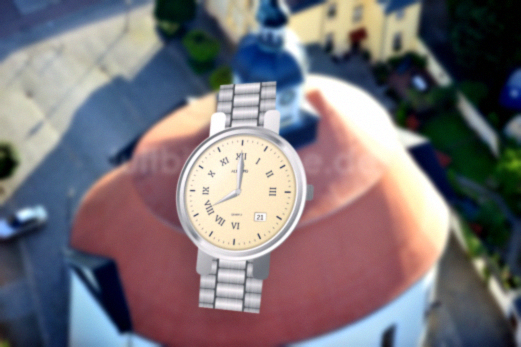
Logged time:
8h00
